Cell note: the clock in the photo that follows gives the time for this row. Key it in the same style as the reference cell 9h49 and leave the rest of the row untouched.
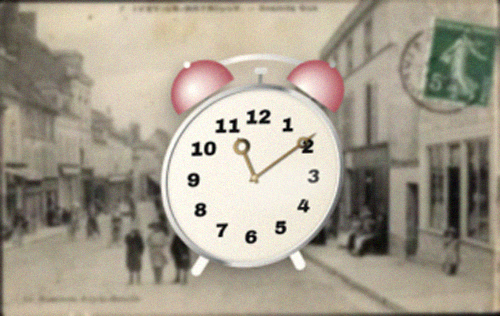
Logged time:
11h09
